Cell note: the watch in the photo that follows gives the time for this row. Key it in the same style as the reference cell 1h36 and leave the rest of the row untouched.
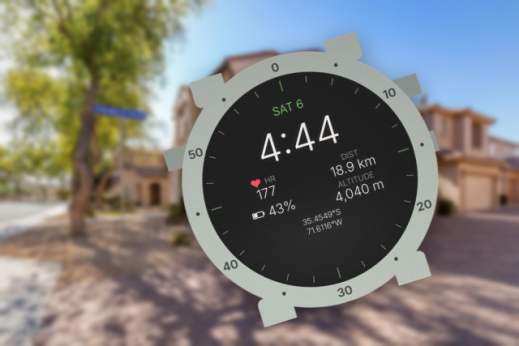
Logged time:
4h44
